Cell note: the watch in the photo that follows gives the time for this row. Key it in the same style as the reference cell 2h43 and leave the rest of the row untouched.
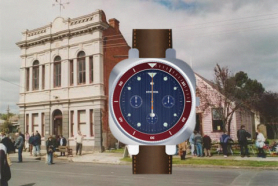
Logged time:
6h00
